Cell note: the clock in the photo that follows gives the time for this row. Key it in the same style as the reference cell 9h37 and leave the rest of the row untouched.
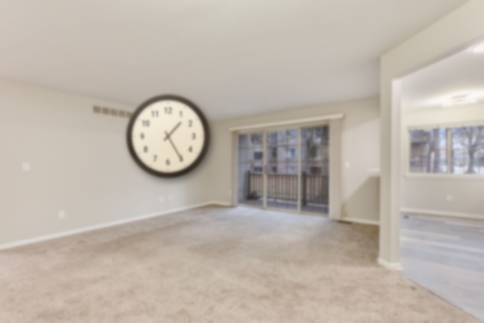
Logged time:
1h25
